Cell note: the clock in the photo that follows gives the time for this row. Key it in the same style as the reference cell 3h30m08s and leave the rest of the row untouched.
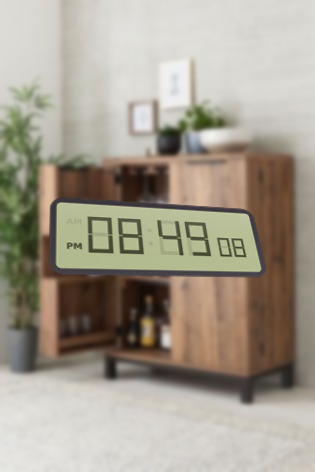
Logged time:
8h49m08s
